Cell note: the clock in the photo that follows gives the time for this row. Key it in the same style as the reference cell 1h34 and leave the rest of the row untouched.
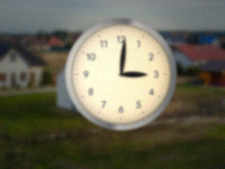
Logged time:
3h01
